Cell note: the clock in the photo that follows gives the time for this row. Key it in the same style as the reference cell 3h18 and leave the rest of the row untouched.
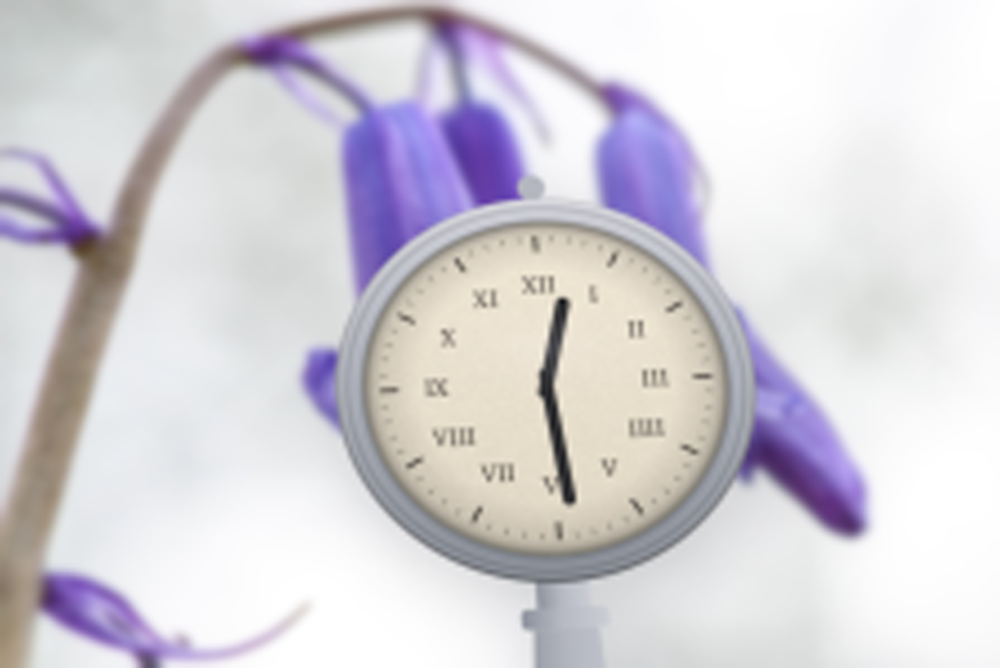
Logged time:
12h29
